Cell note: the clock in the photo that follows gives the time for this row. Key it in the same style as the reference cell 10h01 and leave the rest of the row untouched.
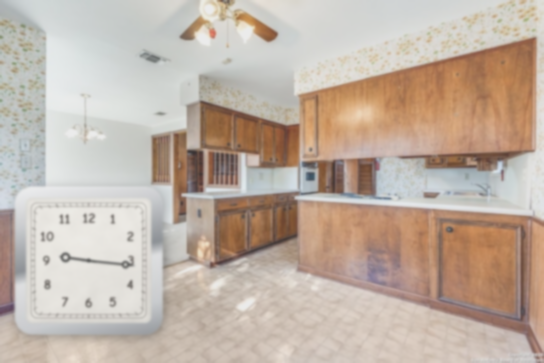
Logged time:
9h16
